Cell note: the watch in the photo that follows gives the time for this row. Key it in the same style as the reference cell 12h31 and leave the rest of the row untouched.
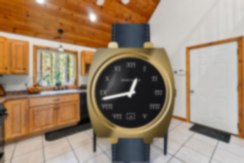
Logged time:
12h43
